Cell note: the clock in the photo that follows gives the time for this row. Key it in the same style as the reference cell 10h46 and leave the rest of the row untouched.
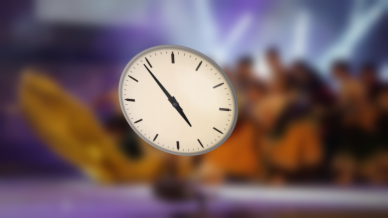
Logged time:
4h54
